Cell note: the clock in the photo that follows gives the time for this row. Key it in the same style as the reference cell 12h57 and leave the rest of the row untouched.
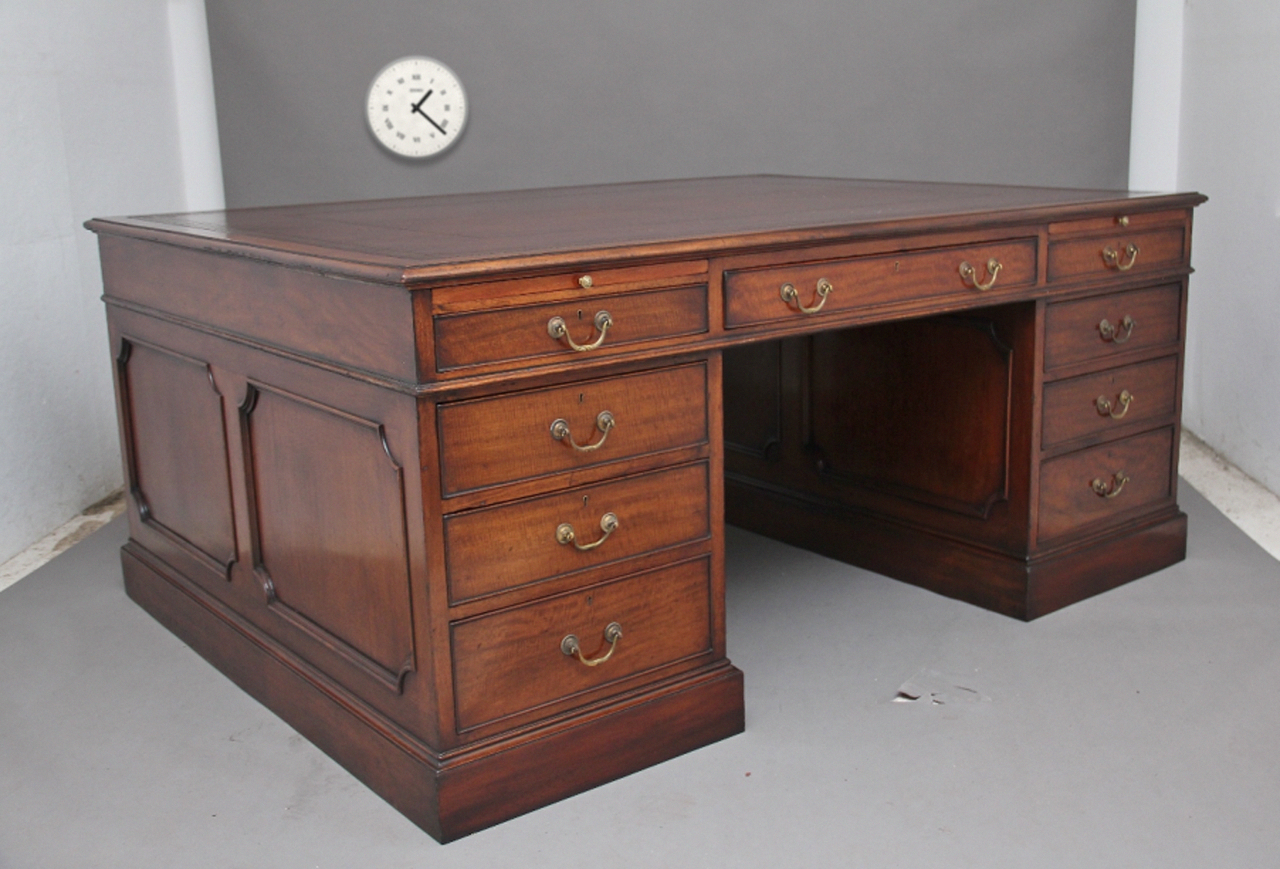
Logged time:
1h22
